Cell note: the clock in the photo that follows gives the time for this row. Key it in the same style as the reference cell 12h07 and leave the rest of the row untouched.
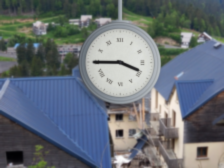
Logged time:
3h45
